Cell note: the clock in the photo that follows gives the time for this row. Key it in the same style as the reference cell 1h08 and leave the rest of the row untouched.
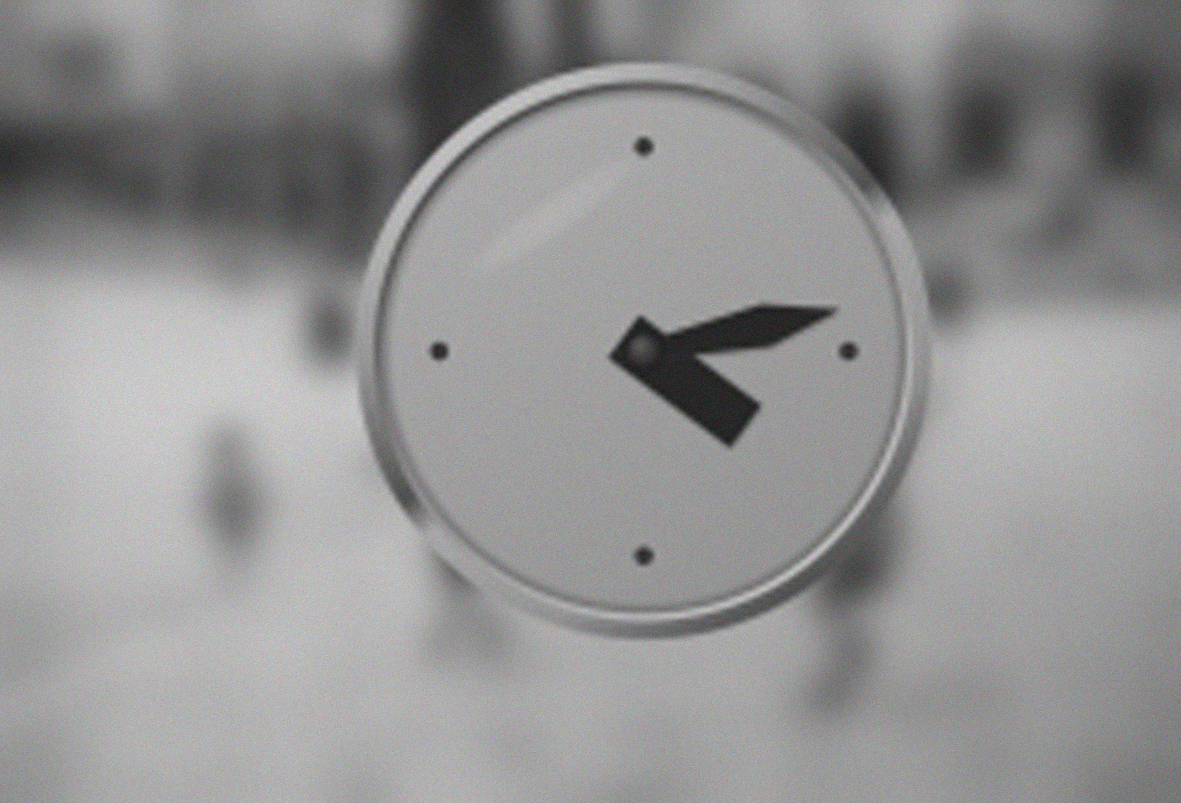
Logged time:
4h13
